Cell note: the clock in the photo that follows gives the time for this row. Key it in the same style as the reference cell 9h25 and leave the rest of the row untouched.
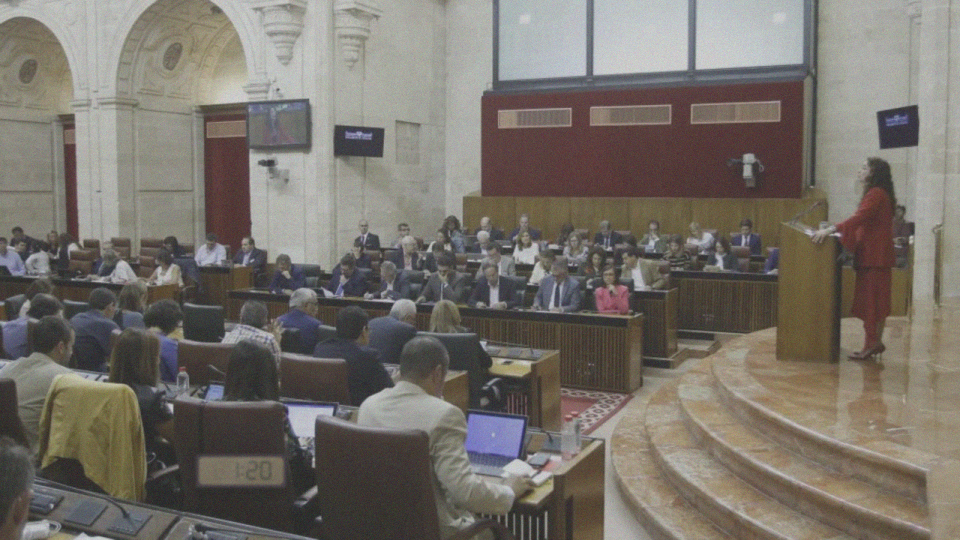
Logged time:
1h20
